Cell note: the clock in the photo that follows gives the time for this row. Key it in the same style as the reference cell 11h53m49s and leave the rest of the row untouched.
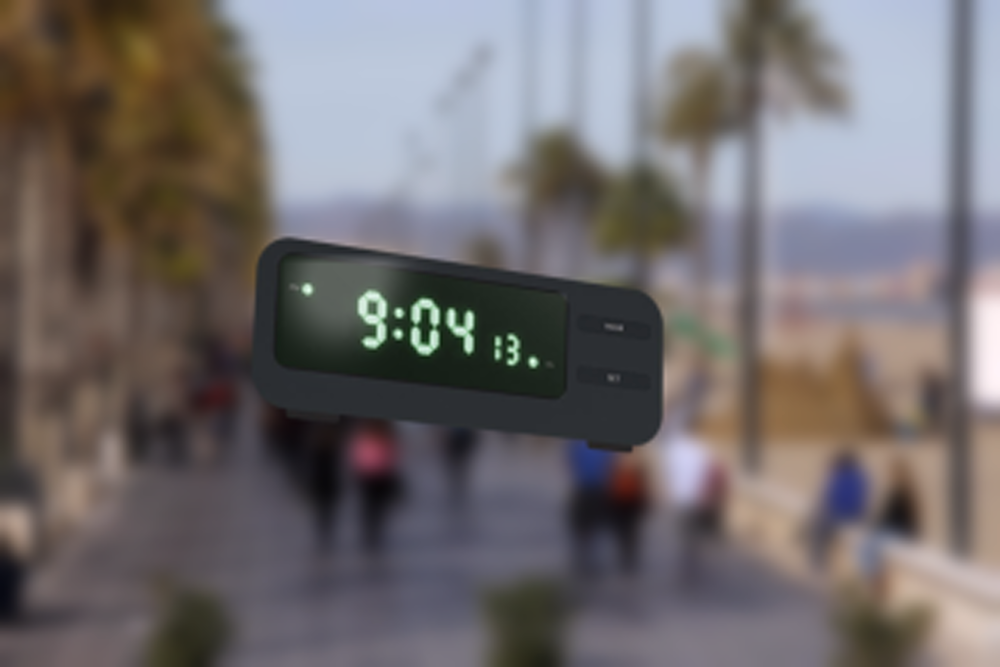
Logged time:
9h04m13s
